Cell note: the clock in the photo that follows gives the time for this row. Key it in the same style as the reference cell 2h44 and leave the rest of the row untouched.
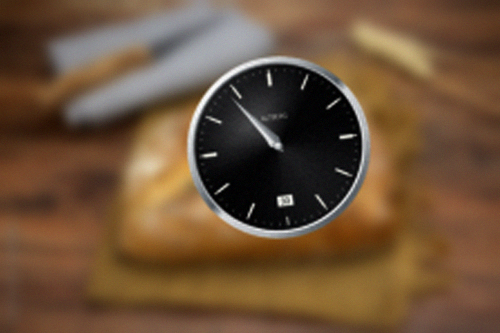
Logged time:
10h54
